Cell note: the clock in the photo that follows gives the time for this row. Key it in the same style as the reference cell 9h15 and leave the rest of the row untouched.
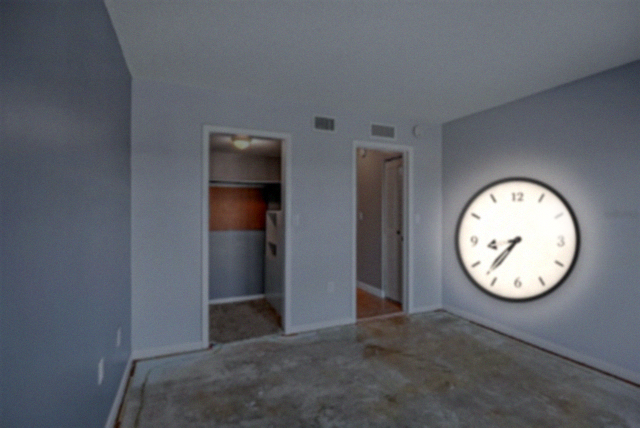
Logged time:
8h37
